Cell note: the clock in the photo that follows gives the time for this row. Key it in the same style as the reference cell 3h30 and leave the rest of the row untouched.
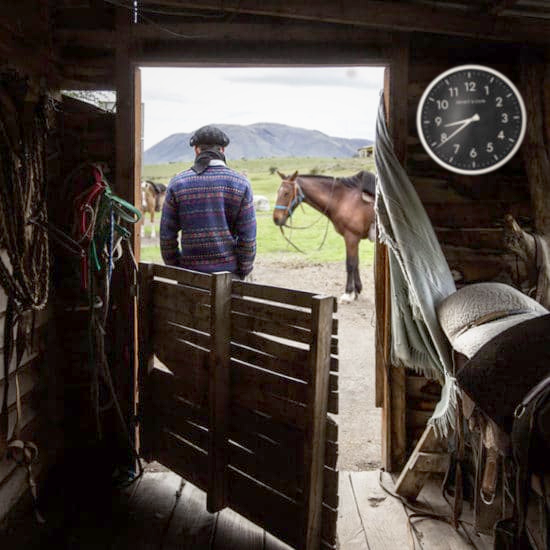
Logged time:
8h39
